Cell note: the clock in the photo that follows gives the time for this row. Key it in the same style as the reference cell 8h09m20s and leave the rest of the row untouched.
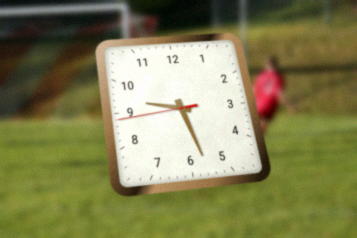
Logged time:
9h27m44s
